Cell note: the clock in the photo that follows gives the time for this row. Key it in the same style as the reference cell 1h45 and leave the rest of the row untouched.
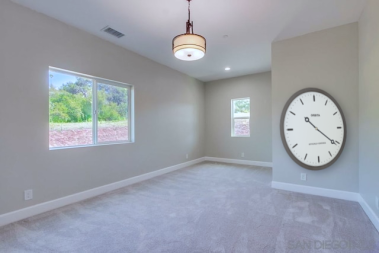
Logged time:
10h21
